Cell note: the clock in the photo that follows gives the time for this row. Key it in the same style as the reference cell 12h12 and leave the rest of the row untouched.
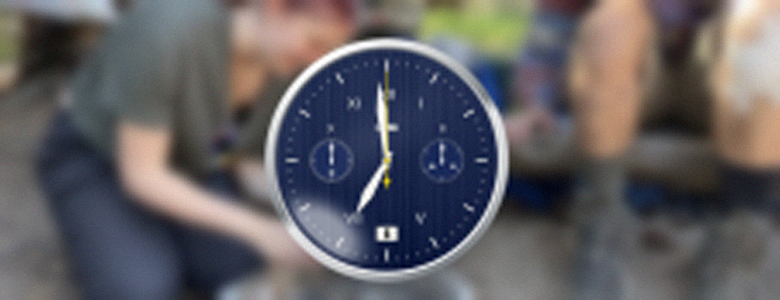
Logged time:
6h59
